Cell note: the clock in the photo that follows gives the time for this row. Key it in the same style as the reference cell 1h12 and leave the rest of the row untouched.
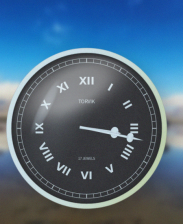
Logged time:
3h17
